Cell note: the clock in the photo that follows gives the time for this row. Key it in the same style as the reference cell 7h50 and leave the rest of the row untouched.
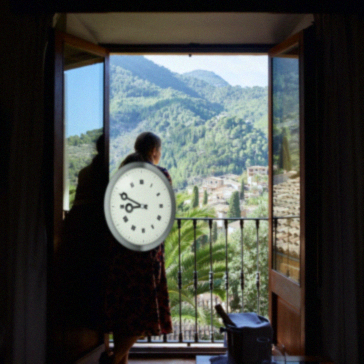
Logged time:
8h49
